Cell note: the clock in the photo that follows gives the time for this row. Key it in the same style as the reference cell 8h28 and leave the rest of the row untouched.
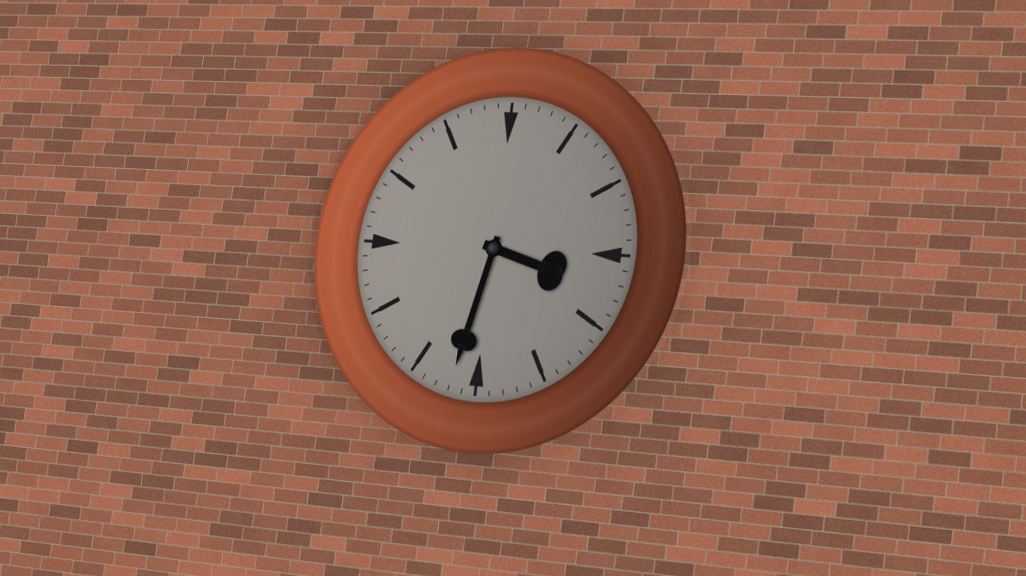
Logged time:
3h32
